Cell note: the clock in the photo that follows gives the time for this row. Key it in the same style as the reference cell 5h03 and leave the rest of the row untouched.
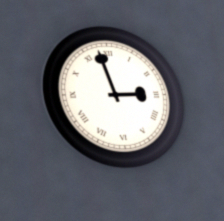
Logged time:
2h58
